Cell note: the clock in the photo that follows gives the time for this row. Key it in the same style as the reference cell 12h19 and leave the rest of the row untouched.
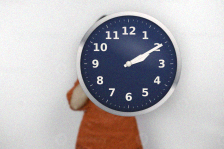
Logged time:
2h10
